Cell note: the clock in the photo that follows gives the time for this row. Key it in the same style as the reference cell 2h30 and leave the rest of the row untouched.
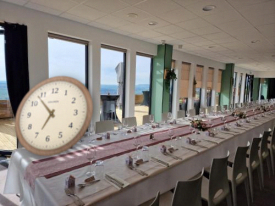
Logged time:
6h53
